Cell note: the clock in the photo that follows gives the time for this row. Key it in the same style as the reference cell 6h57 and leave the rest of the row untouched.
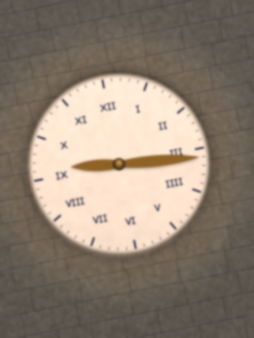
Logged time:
9h16
